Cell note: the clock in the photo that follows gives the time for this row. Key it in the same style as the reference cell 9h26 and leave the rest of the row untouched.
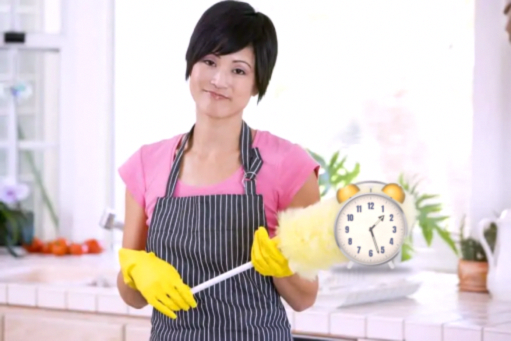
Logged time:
1h27
